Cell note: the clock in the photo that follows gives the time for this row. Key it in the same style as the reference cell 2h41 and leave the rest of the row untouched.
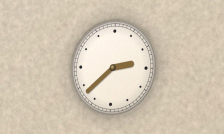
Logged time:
2h38
